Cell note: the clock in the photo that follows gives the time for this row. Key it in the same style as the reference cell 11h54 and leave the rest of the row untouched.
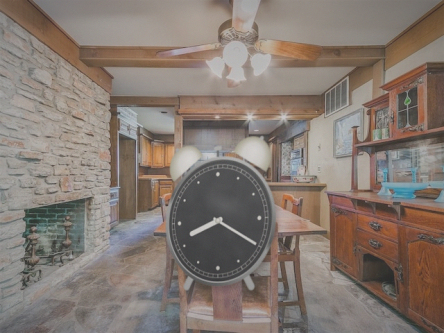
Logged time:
8h20
